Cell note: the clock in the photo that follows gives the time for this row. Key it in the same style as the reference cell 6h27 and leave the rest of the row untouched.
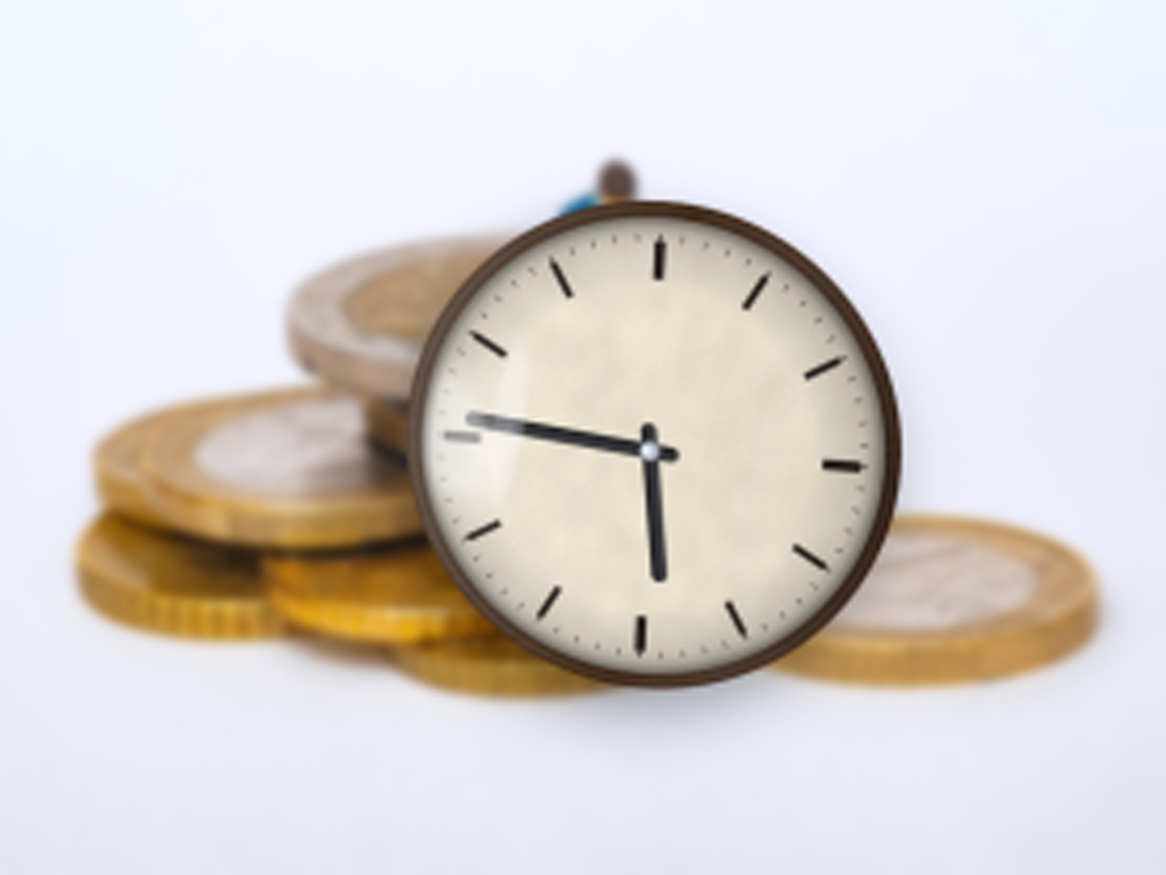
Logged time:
5h46
